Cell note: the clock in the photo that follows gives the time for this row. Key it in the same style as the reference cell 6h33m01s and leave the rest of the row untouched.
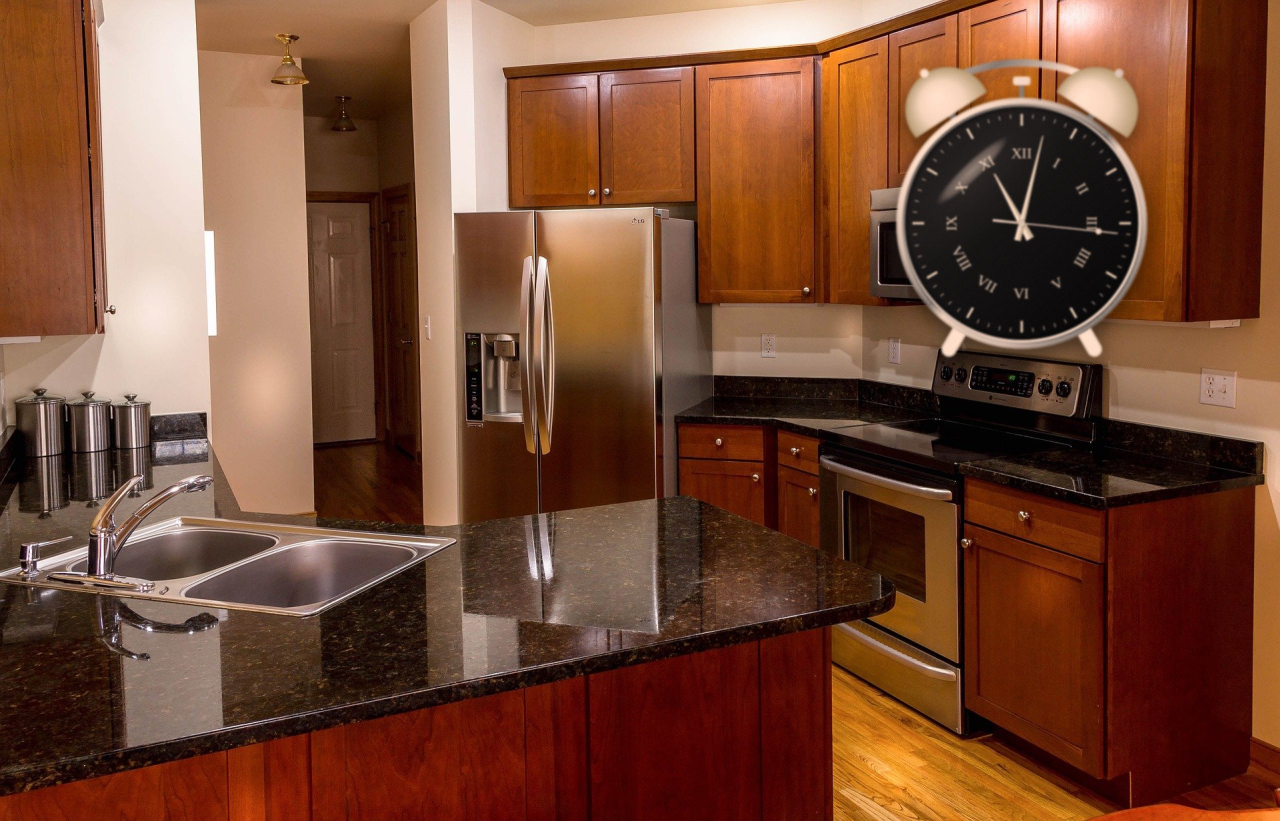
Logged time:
11h02m16s
